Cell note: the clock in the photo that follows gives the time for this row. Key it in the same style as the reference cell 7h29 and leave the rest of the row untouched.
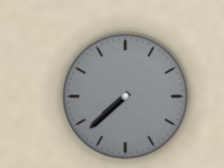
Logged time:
7h38
